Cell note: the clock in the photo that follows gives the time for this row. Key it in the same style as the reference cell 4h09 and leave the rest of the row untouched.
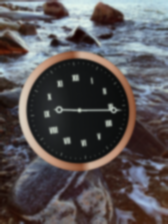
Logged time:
9h16
